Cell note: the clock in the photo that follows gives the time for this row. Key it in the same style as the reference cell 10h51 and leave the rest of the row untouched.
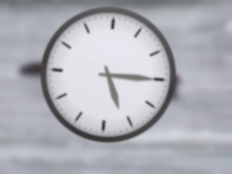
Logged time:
5h15
